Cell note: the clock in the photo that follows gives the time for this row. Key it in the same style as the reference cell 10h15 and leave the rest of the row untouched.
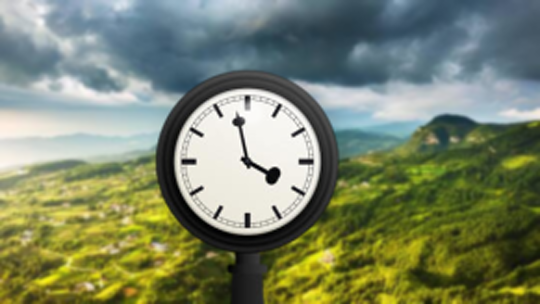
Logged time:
3h58
